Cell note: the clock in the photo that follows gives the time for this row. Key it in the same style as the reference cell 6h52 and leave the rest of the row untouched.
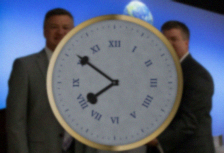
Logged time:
7h51
